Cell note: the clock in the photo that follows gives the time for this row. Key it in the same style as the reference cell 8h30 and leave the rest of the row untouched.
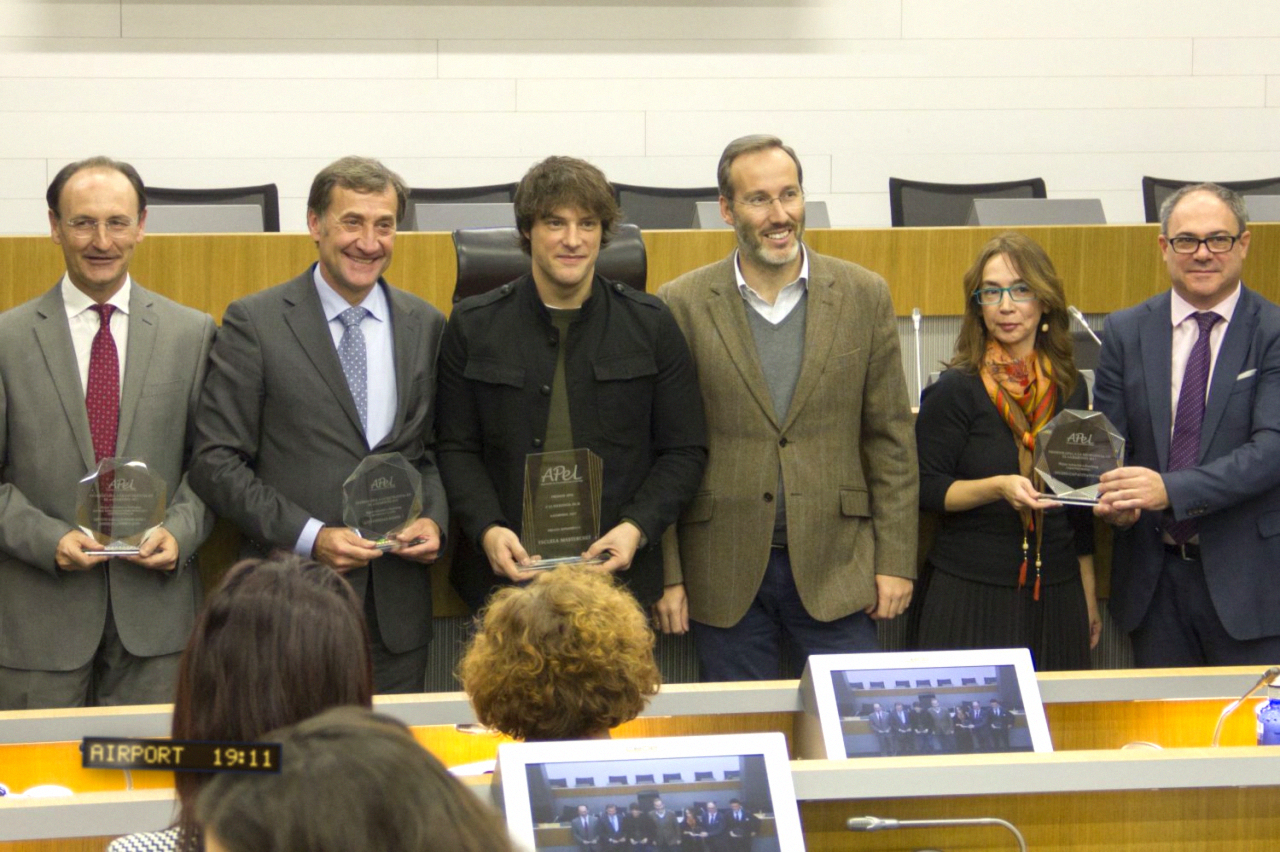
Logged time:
19h11
